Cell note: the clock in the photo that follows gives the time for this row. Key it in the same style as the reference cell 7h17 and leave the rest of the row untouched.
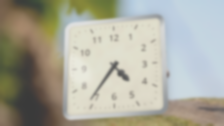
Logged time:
4h36
